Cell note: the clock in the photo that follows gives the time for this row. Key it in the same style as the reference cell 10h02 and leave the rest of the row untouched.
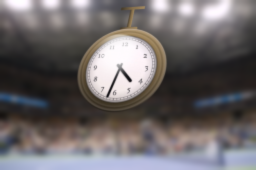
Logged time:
4h32
